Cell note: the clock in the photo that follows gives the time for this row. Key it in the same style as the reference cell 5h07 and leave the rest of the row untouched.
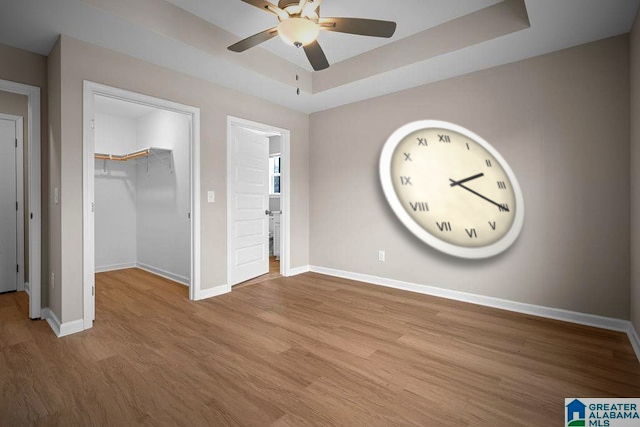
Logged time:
2h20
